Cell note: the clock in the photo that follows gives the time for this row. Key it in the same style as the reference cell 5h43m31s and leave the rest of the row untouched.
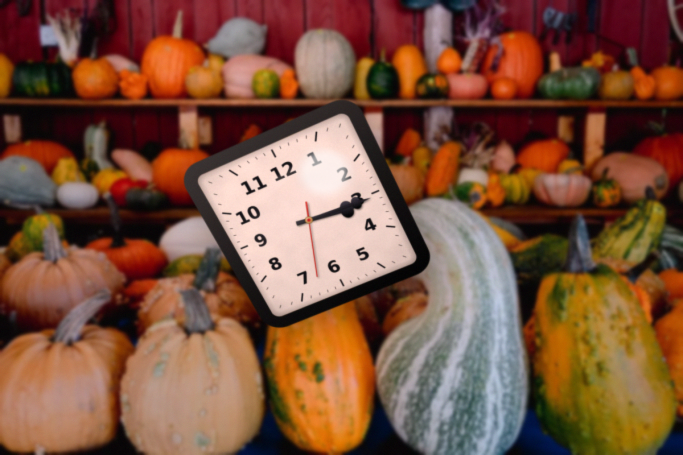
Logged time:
3h15m33s
